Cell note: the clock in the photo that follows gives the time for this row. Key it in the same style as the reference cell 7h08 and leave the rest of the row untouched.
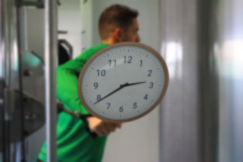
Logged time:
2h39
